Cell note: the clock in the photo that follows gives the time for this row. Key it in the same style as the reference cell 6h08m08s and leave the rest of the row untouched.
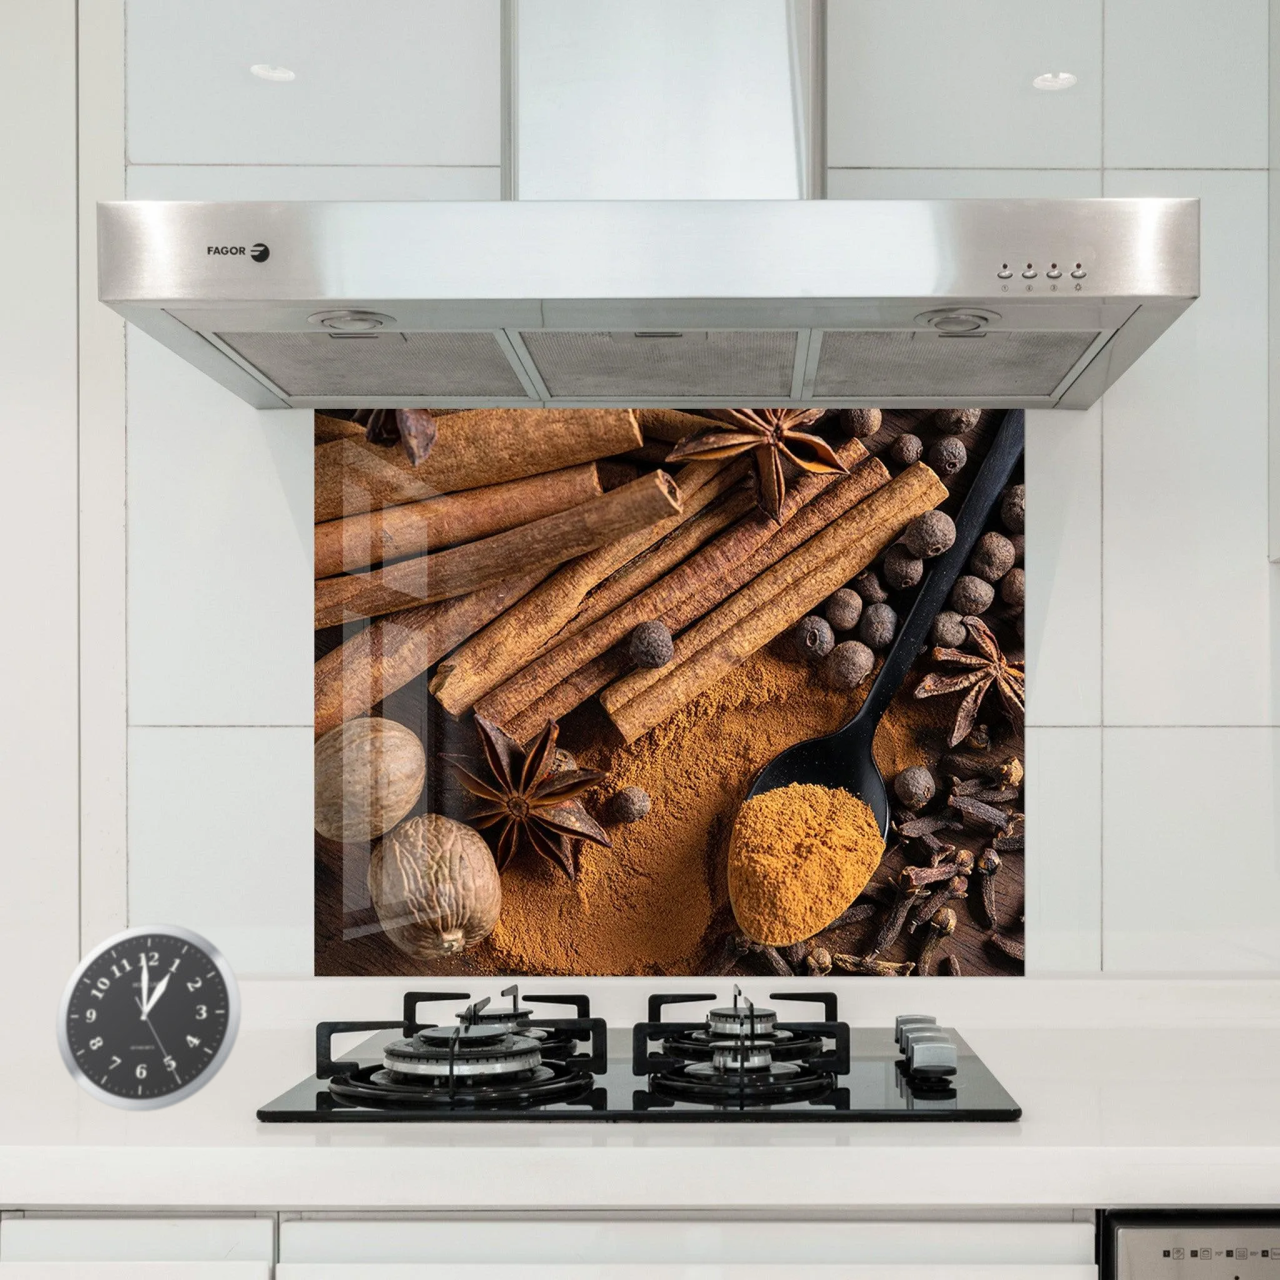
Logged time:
12h59m25s
